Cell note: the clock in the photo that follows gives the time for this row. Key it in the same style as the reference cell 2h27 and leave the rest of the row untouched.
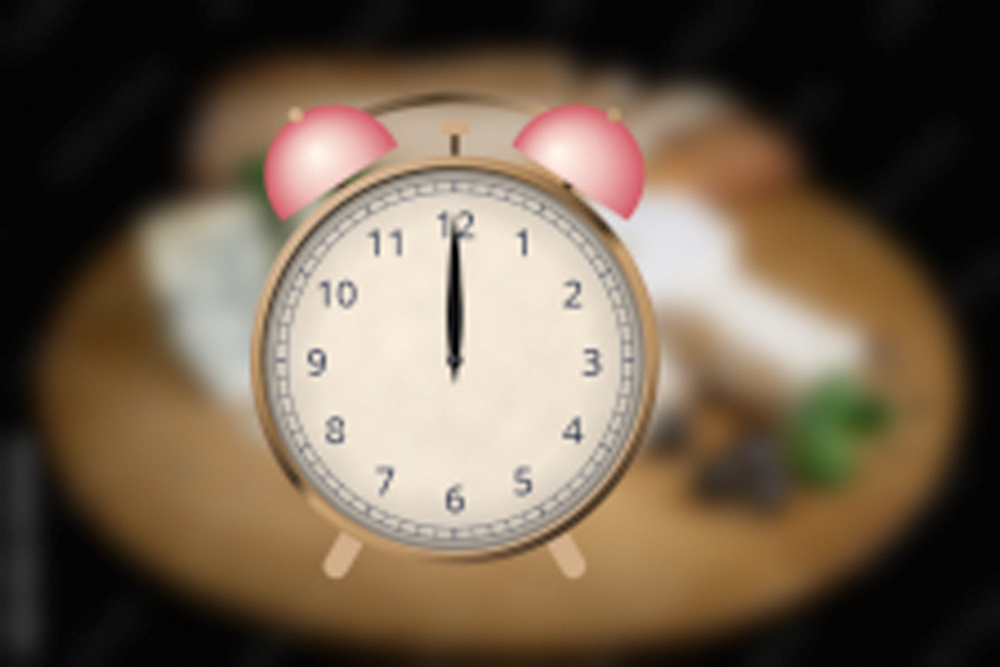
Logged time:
12h00
